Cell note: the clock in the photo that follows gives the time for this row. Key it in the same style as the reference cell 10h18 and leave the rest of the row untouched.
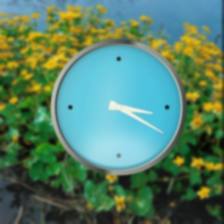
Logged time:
3h20
